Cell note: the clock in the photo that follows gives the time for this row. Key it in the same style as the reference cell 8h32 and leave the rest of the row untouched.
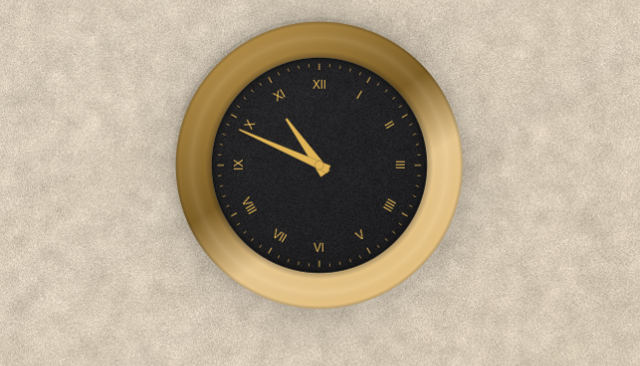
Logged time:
10h49
